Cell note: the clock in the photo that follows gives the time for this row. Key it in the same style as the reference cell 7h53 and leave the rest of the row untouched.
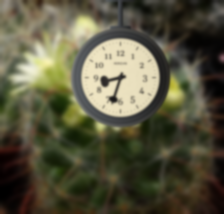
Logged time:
8h33
